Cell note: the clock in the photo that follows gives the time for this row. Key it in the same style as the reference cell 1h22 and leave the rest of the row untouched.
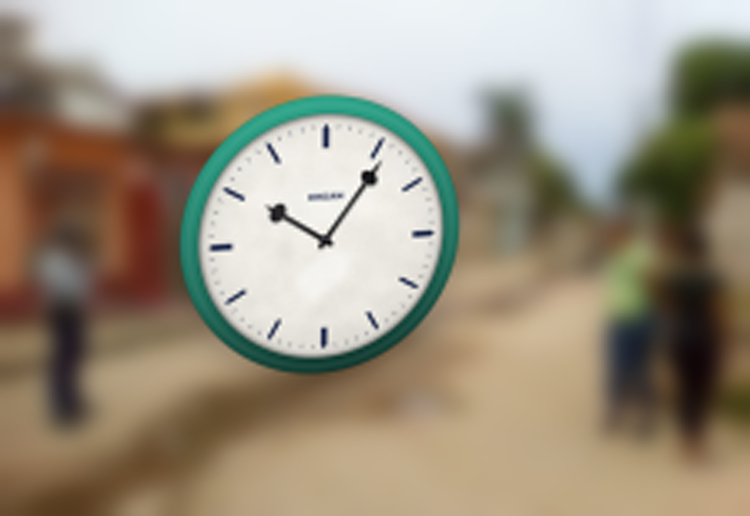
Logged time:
10h06
